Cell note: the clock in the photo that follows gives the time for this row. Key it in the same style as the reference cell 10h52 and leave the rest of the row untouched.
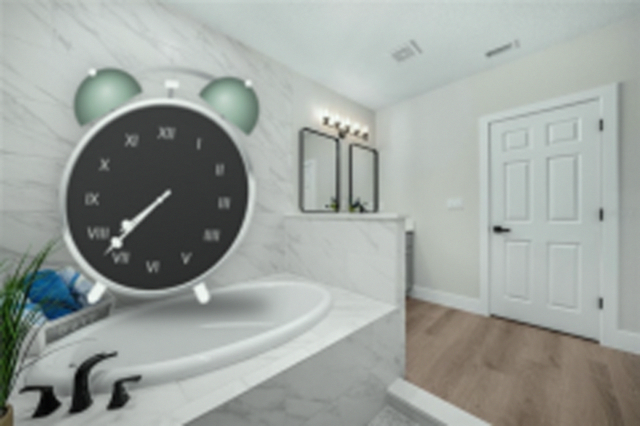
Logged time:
7h37
